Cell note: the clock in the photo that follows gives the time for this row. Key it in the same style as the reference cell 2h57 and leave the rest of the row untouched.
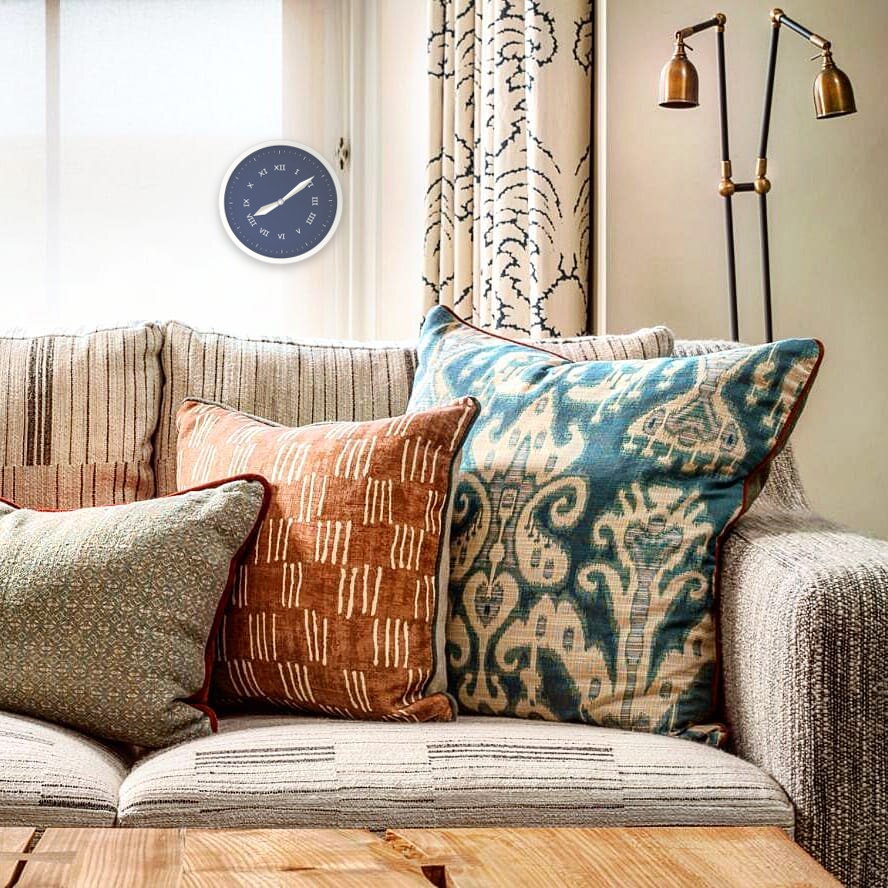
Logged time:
8h09
